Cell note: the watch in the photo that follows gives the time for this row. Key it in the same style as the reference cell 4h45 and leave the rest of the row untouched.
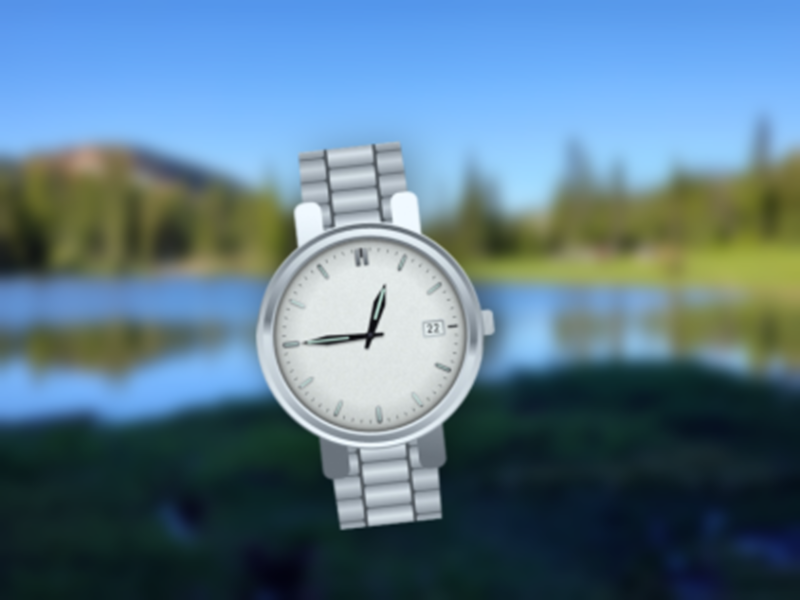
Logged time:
12h45
